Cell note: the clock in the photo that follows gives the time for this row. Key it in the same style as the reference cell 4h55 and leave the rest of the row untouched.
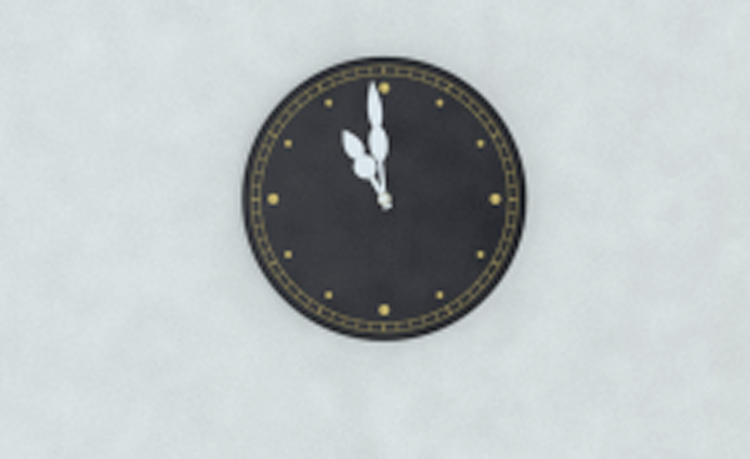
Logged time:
10h59
